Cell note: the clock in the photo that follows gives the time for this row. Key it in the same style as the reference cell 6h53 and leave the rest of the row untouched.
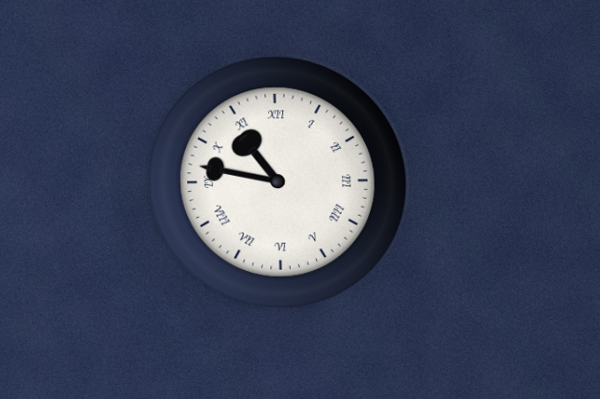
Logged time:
10h47
